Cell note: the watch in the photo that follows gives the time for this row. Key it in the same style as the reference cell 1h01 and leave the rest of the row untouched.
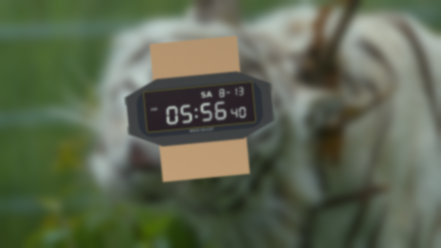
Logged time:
5h56
